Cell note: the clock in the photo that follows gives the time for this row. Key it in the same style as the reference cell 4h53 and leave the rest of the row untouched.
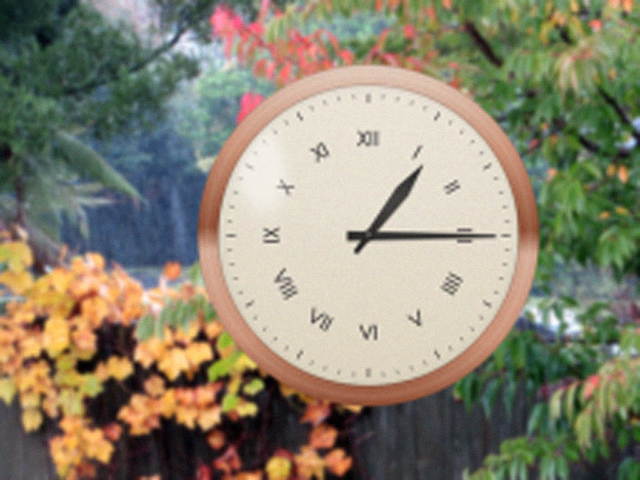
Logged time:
1h15
